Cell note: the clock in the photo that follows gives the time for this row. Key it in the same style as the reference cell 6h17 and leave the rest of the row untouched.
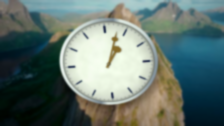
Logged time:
1h03
